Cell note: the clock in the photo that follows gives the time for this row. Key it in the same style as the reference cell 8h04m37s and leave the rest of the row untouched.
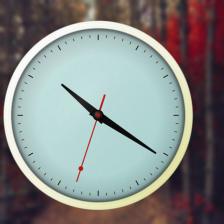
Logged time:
10h20m33s
